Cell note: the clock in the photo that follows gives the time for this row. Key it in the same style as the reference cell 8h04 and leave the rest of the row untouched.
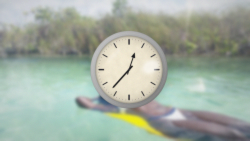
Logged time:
12h37
